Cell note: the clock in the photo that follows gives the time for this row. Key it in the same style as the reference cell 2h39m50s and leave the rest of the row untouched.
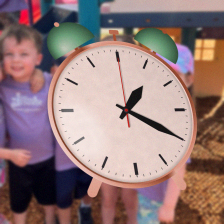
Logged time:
1h20m00s
